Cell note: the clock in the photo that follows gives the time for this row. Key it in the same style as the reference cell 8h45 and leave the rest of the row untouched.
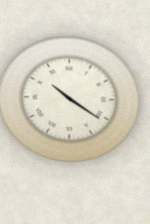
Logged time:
10h21
